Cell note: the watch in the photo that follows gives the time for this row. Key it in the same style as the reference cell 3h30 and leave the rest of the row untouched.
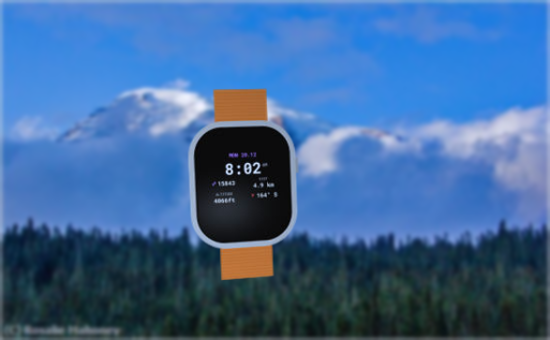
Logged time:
8h02
